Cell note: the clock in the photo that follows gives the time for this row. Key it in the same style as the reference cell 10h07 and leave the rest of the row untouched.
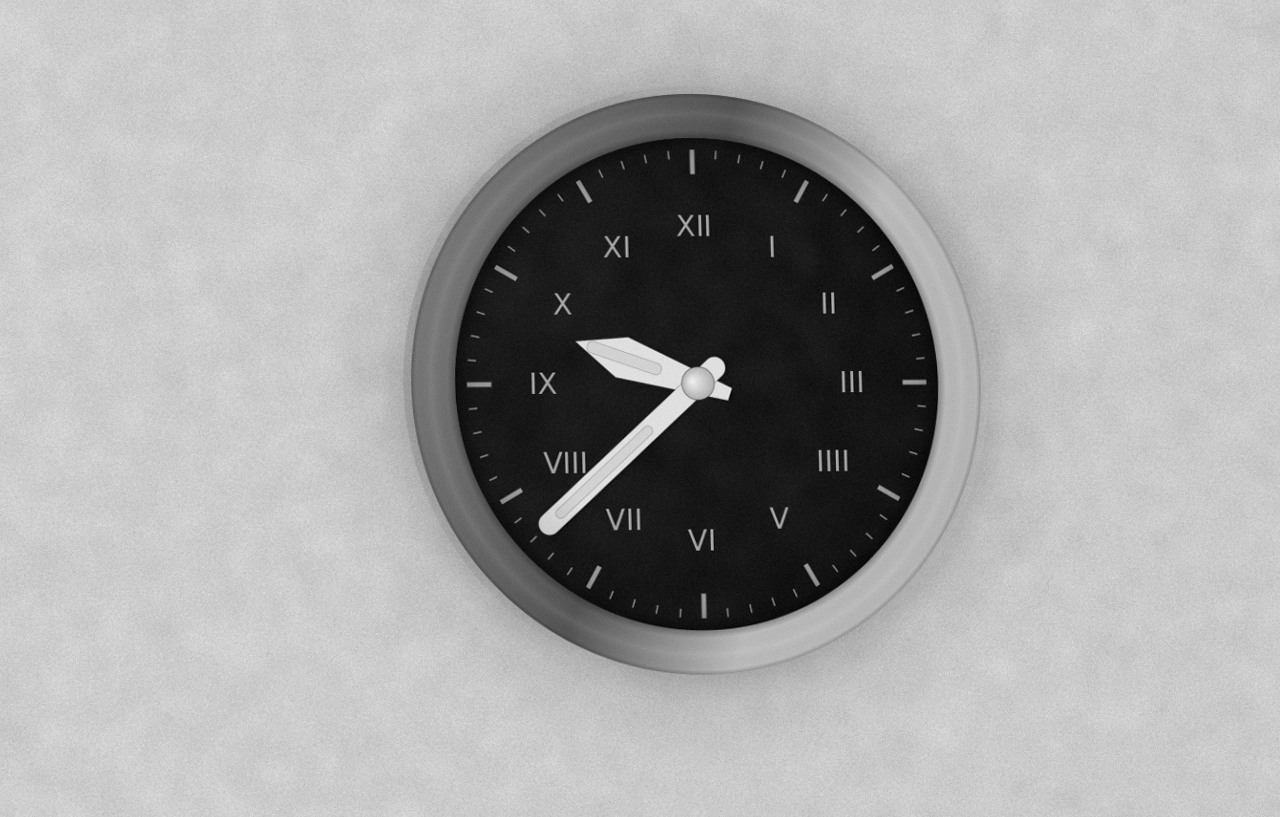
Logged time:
9h38
